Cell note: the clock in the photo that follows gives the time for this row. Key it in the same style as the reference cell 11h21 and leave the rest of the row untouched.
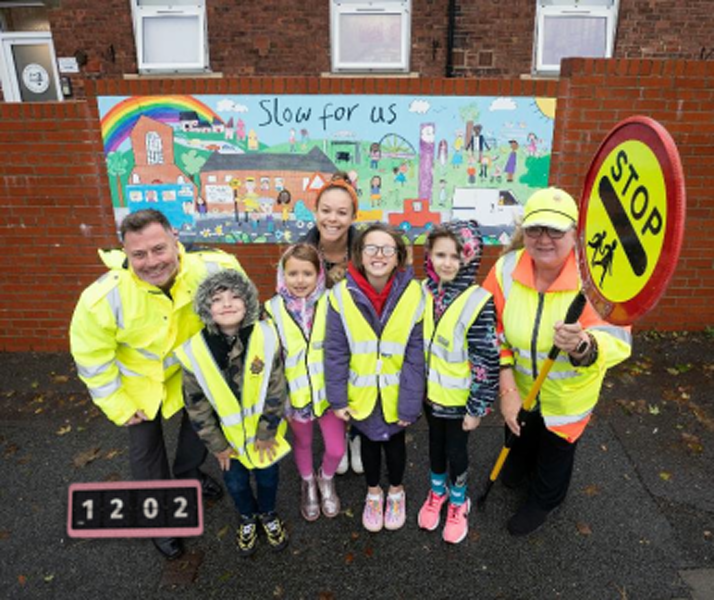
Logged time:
12h02
